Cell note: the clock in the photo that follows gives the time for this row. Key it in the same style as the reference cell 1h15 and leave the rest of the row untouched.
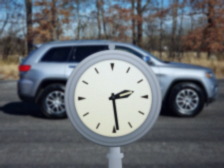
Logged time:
2h29
